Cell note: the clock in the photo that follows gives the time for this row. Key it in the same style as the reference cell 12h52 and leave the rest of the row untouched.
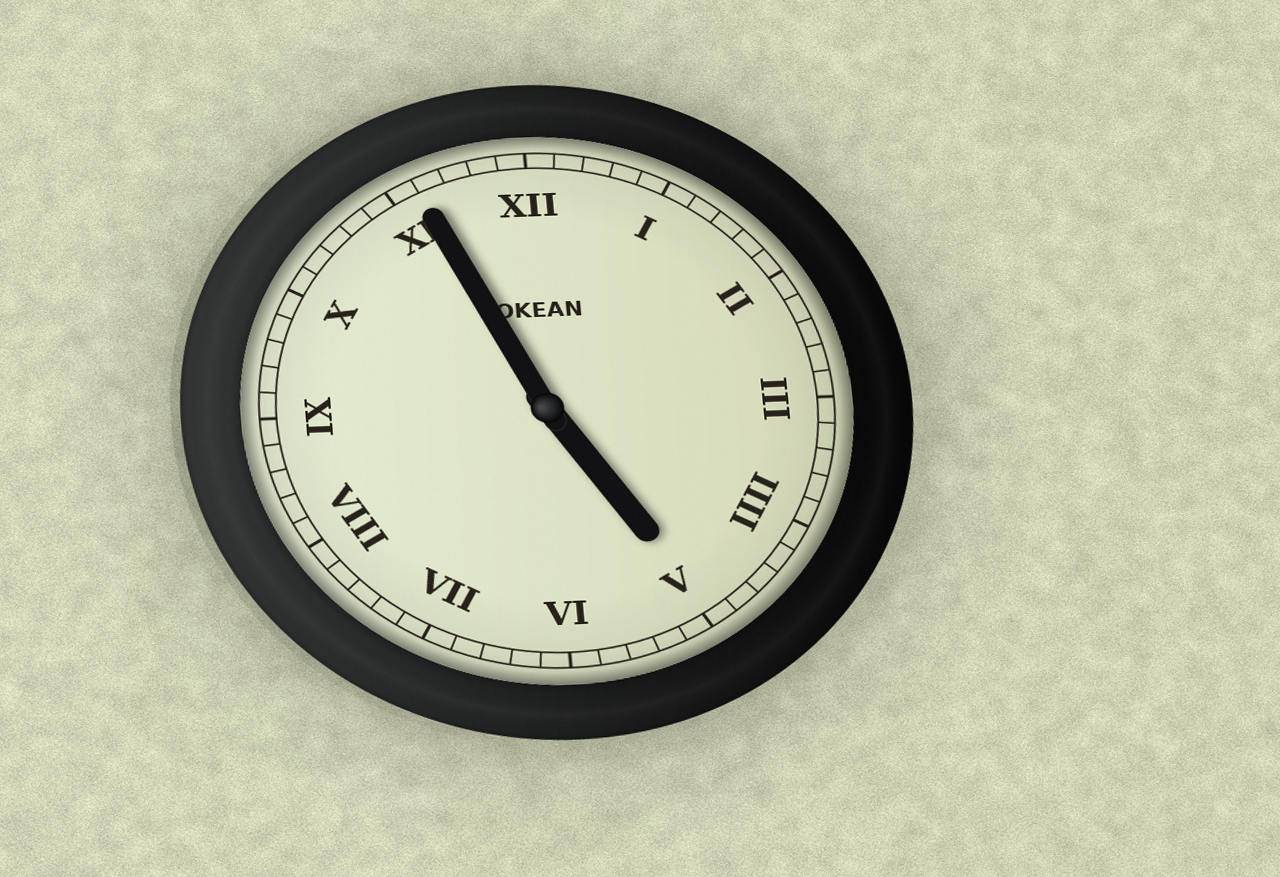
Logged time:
4h56
